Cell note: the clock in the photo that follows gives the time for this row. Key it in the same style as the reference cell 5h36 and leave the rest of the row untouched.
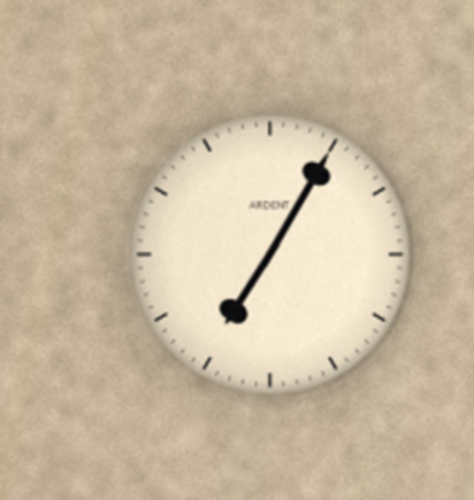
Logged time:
7h05
